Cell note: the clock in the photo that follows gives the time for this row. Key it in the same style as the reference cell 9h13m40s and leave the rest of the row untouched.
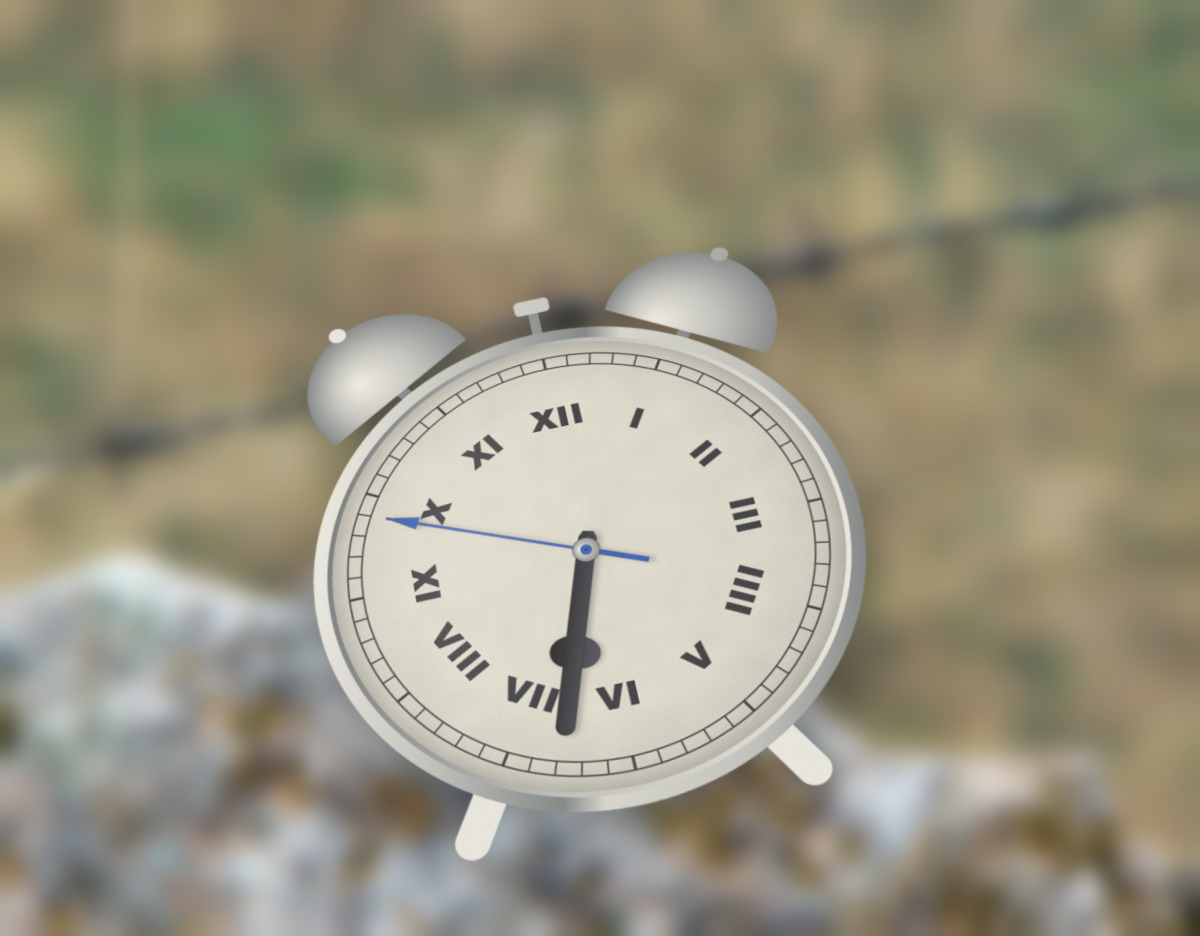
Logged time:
6h32m49s
